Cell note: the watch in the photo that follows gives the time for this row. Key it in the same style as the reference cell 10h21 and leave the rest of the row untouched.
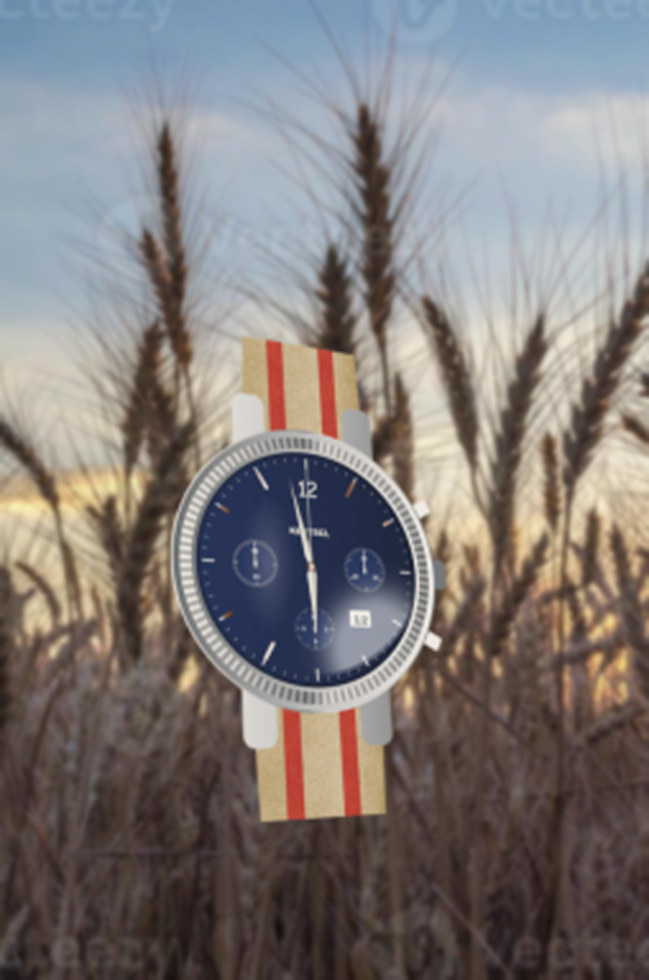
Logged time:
5h58
